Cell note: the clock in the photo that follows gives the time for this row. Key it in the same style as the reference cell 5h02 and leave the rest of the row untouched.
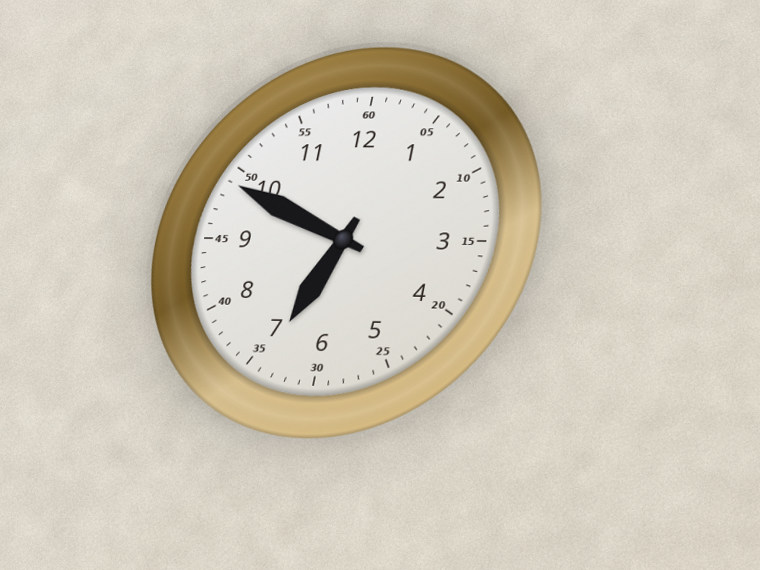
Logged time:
6h49
